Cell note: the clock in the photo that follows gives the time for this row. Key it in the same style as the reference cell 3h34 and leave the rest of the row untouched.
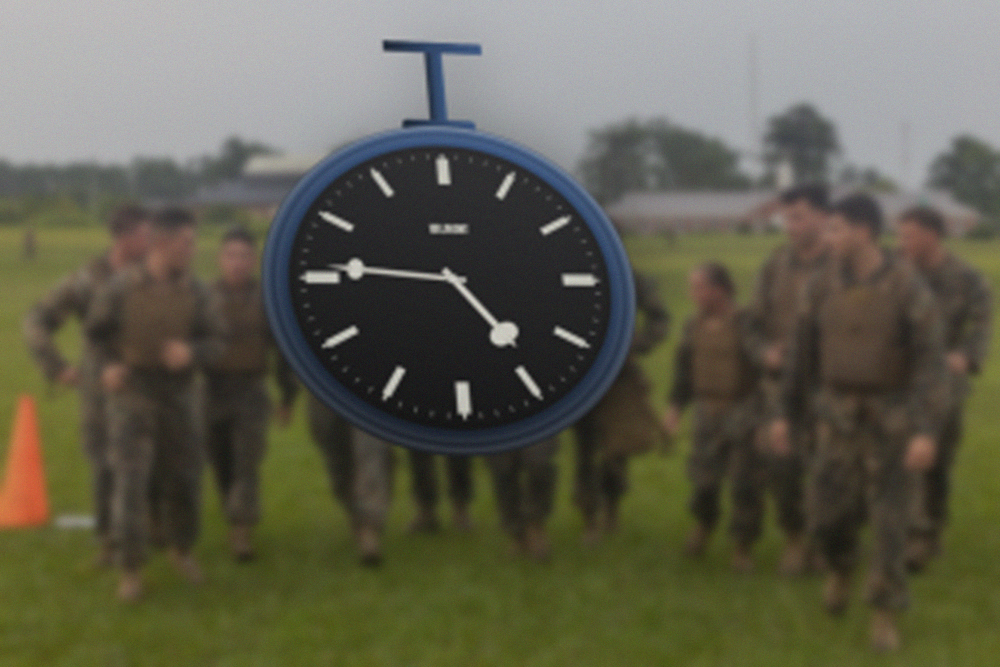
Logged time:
4h46
